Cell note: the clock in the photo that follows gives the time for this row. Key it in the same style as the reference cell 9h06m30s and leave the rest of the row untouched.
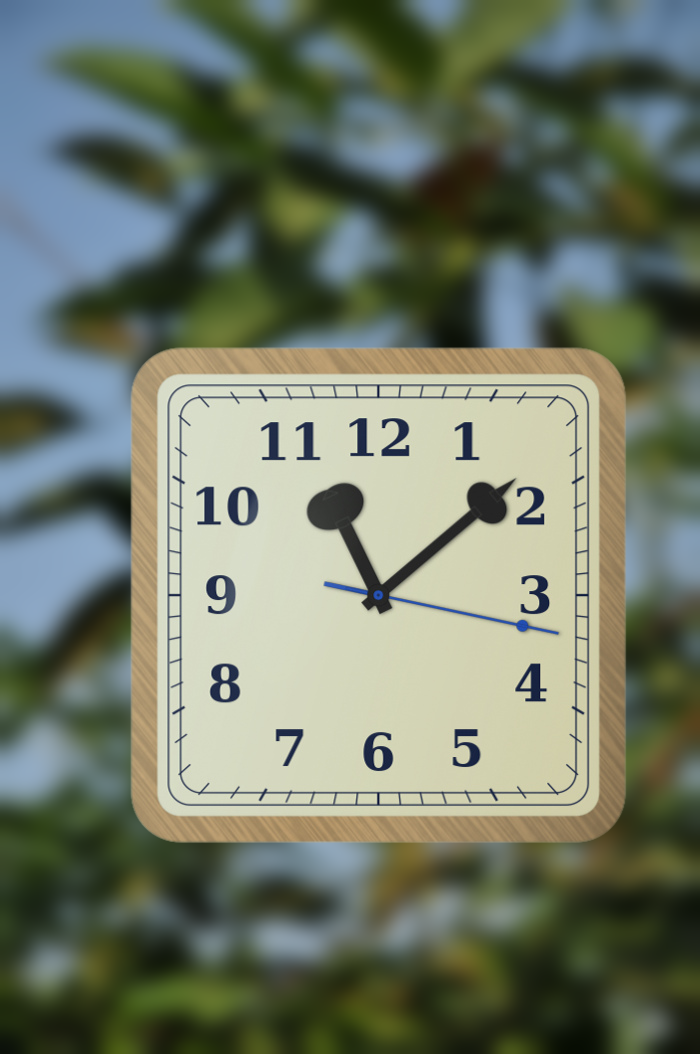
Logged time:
11h08m17s
